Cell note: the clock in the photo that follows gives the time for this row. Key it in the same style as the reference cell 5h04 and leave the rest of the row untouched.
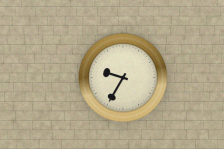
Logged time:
9h35
